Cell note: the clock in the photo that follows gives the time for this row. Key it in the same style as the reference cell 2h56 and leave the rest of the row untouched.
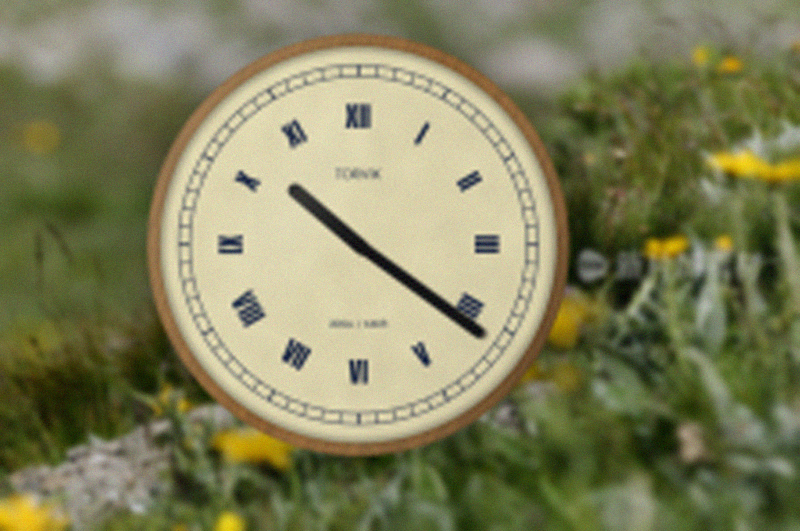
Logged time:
10h21
